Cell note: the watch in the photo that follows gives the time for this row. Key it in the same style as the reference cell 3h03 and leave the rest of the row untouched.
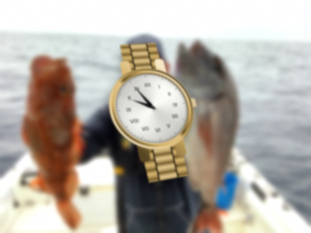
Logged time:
9h55
